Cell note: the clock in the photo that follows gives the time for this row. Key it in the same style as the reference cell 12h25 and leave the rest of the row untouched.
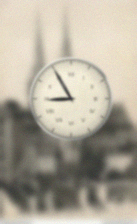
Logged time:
8h55
